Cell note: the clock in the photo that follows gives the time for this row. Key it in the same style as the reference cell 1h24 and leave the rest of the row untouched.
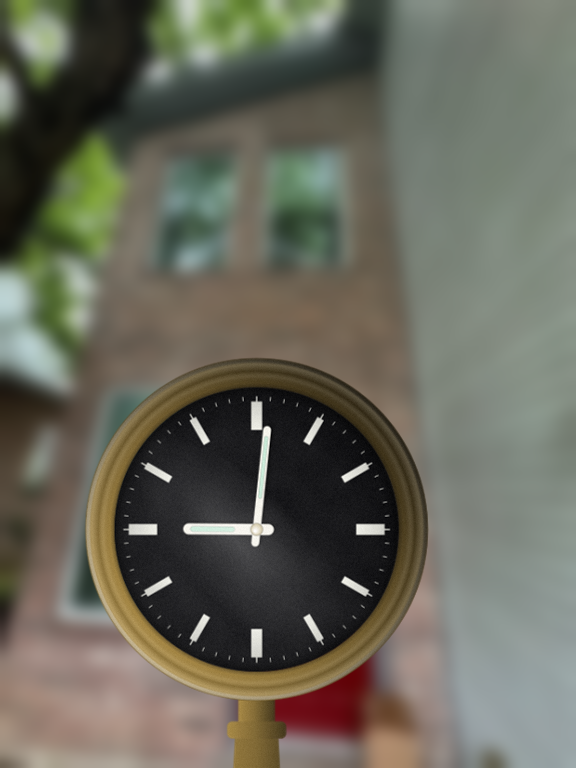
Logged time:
9h01
